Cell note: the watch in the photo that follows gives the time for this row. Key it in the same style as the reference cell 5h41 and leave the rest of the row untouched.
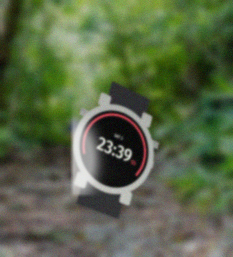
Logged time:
23h39
